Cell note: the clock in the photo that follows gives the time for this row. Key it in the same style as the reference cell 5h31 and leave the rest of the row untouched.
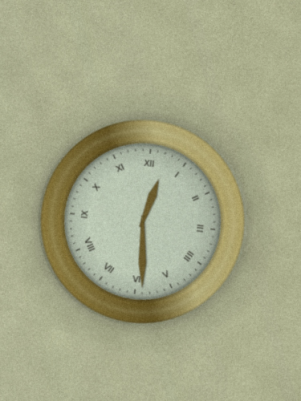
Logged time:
12h29
